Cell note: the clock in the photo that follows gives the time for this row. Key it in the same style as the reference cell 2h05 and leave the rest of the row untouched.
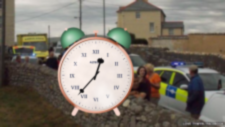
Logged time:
12h37
